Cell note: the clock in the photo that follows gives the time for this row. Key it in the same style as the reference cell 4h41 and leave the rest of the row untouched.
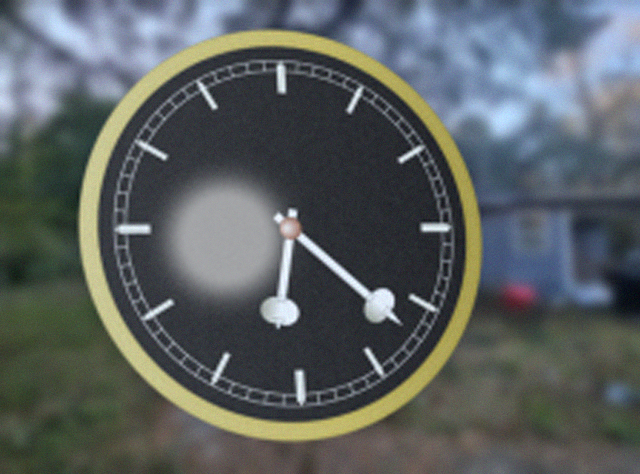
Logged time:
6h22
